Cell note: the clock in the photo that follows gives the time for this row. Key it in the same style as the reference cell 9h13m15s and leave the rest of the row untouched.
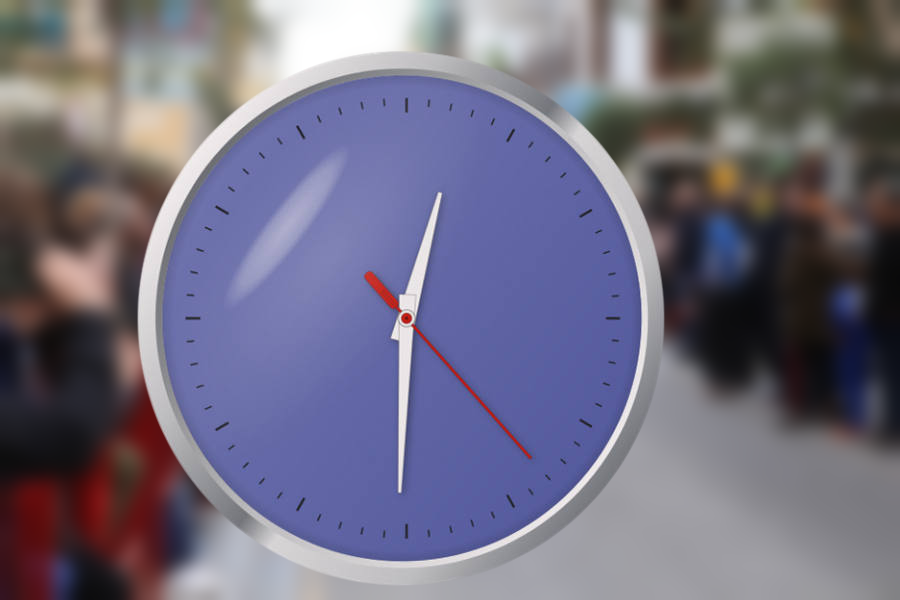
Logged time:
12h30m23s
